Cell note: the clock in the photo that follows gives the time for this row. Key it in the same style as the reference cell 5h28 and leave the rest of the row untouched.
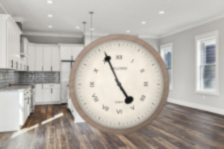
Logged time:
4h56
